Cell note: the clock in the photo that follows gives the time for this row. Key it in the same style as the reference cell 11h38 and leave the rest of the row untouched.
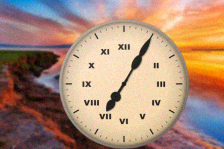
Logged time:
7h05
